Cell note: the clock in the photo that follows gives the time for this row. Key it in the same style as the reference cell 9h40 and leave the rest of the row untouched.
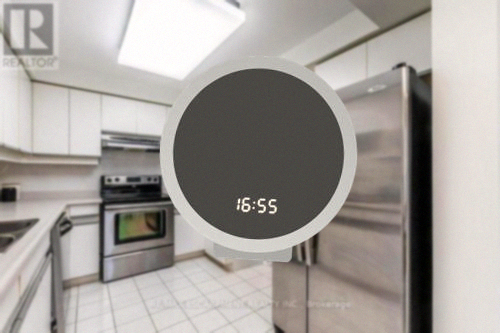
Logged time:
16h55
